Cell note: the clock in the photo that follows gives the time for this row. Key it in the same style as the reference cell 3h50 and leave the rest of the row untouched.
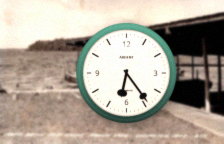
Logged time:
6h24
